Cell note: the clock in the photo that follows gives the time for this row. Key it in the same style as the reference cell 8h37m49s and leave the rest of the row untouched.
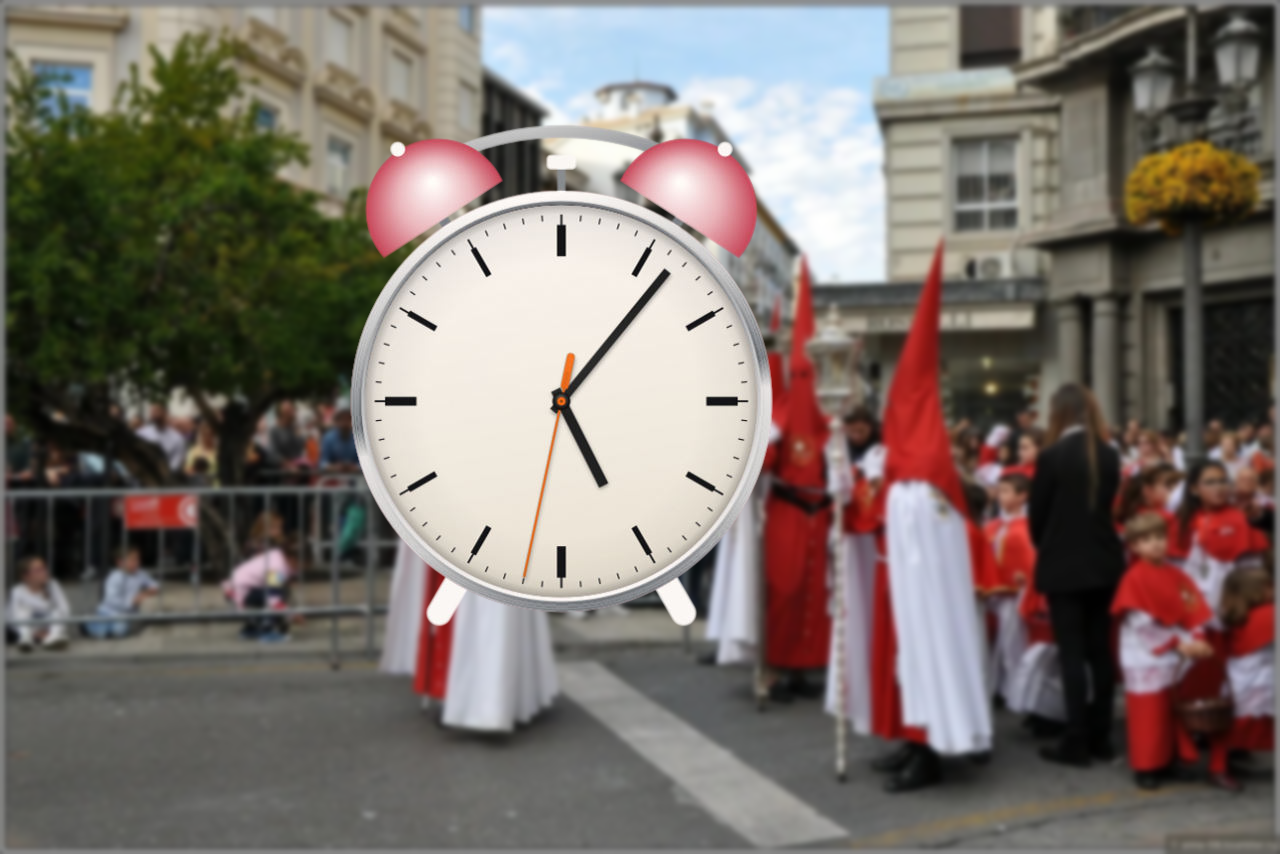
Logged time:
5h06m32s
